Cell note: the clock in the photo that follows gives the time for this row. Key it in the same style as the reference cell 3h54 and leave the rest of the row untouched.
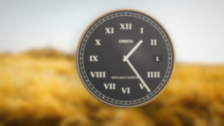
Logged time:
1h24
